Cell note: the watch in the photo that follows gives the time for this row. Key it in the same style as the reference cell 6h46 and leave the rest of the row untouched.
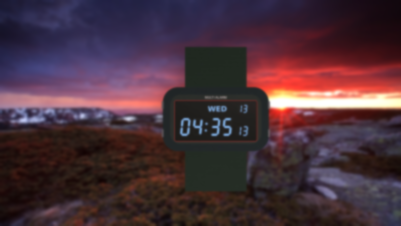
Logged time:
4h35
